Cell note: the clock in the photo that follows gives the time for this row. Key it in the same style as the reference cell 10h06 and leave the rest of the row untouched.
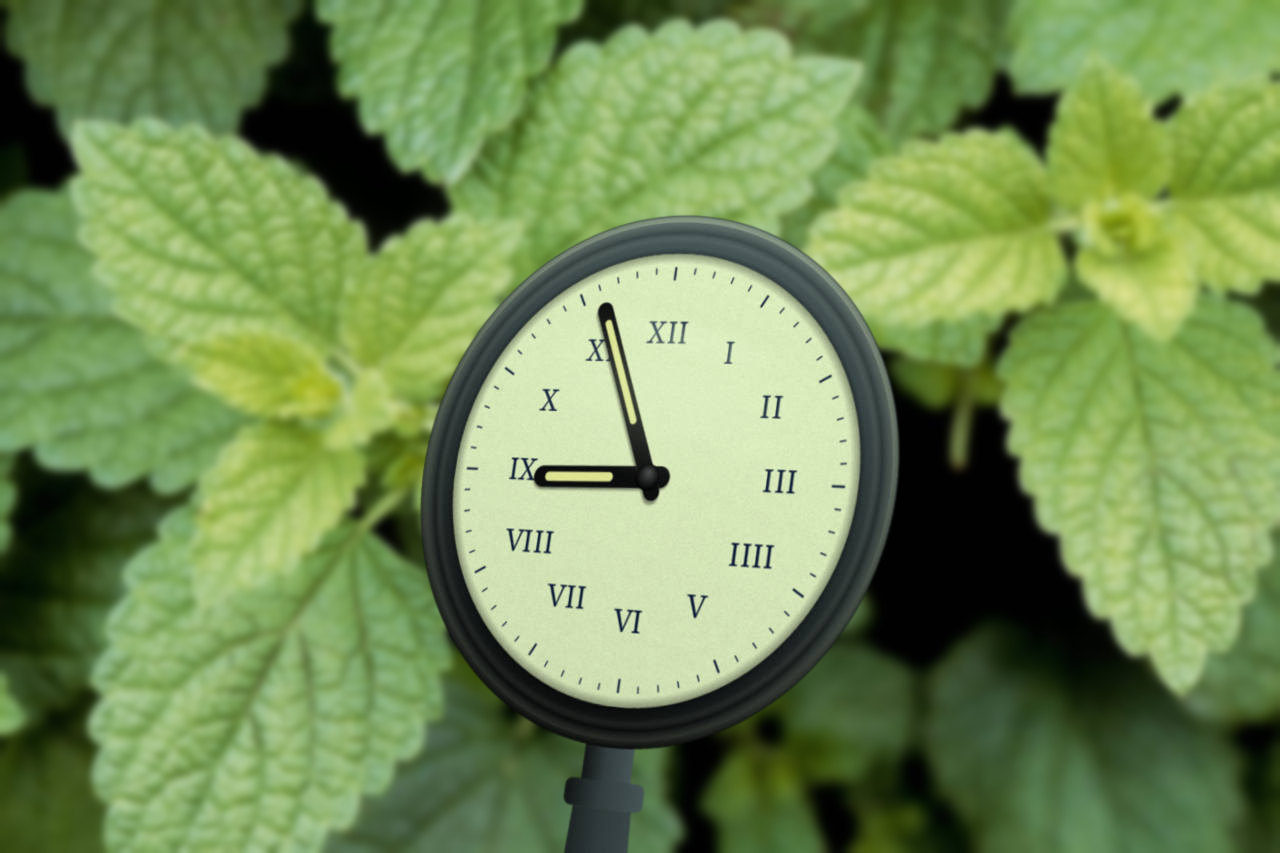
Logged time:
8h56
